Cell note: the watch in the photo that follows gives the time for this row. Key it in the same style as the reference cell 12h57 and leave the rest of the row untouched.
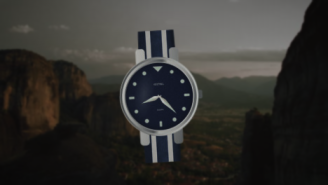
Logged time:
8h23
